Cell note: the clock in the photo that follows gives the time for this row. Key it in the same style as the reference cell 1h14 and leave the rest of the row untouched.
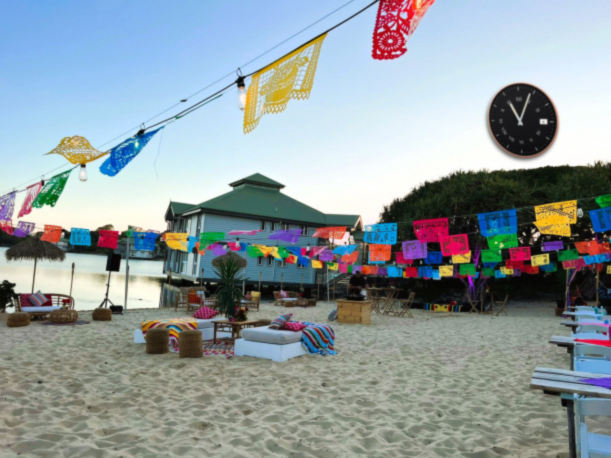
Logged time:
11h04
